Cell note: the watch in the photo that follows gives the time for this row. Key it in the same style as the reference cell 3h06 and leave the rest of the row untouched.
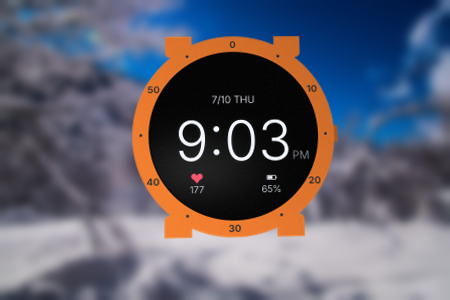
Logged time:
9h03
